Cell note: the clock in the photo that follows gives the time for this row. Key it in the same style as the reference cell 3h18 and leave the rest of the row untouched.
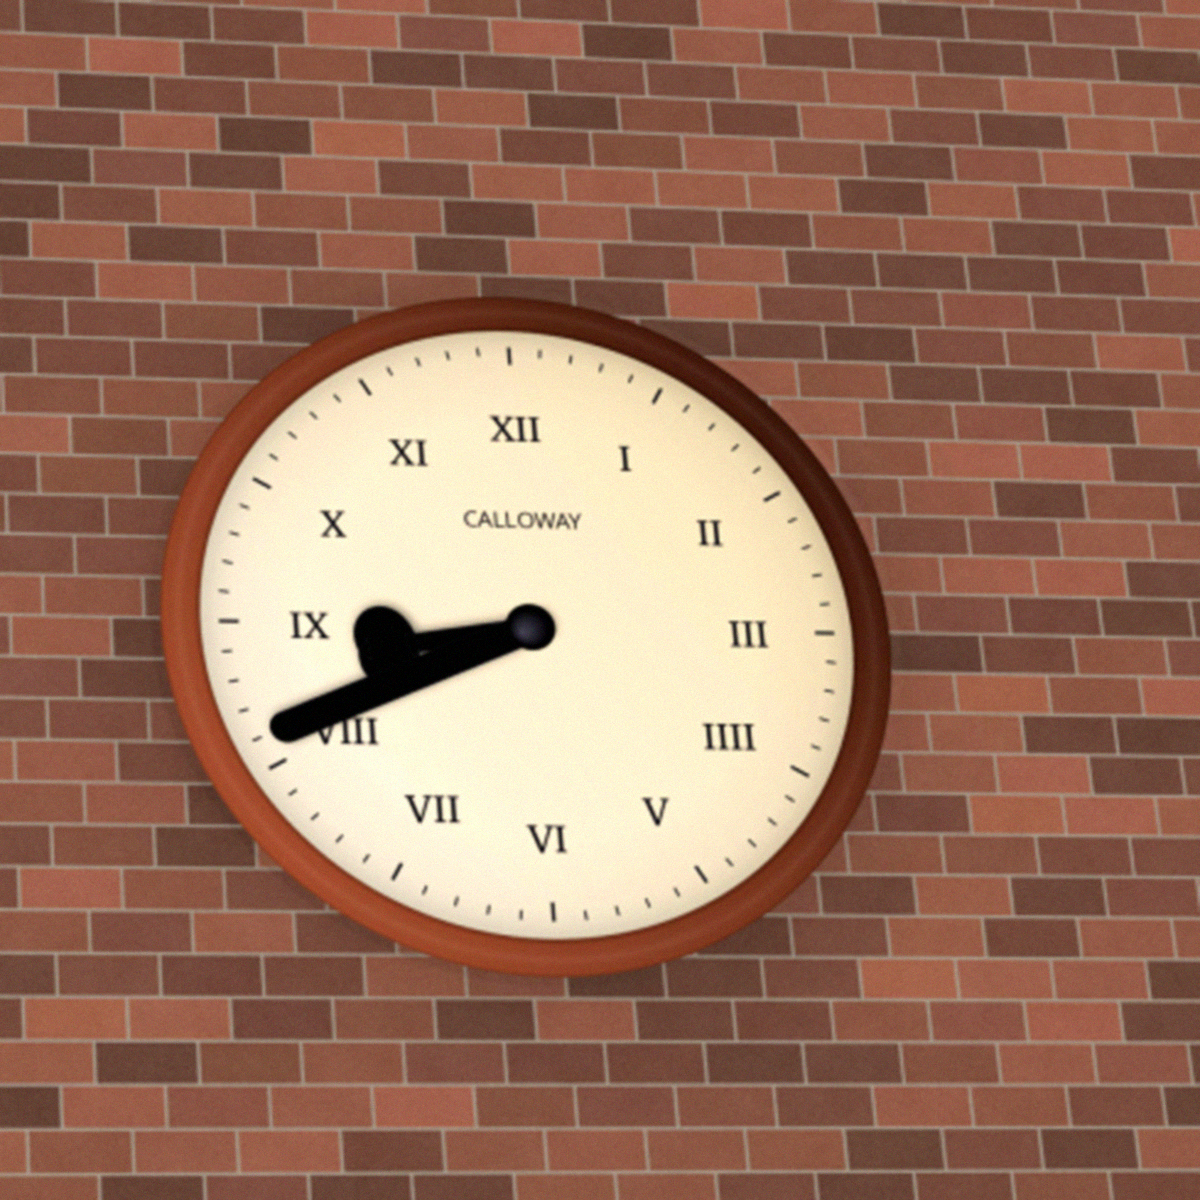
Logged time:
8h41
